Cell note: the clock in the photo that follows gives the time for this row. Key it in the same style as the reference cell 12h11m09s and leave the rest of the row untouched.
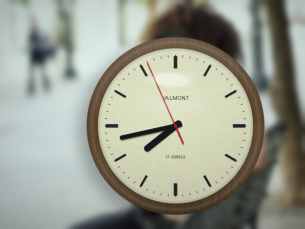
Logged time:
7h42m56s
